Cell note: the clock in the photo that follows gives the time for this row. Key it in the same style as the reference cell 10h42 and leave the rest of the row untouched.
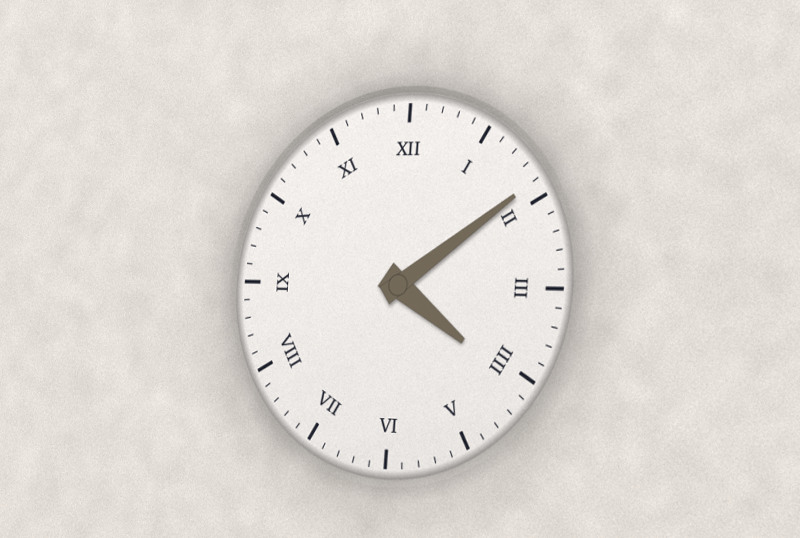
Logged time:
4h09
